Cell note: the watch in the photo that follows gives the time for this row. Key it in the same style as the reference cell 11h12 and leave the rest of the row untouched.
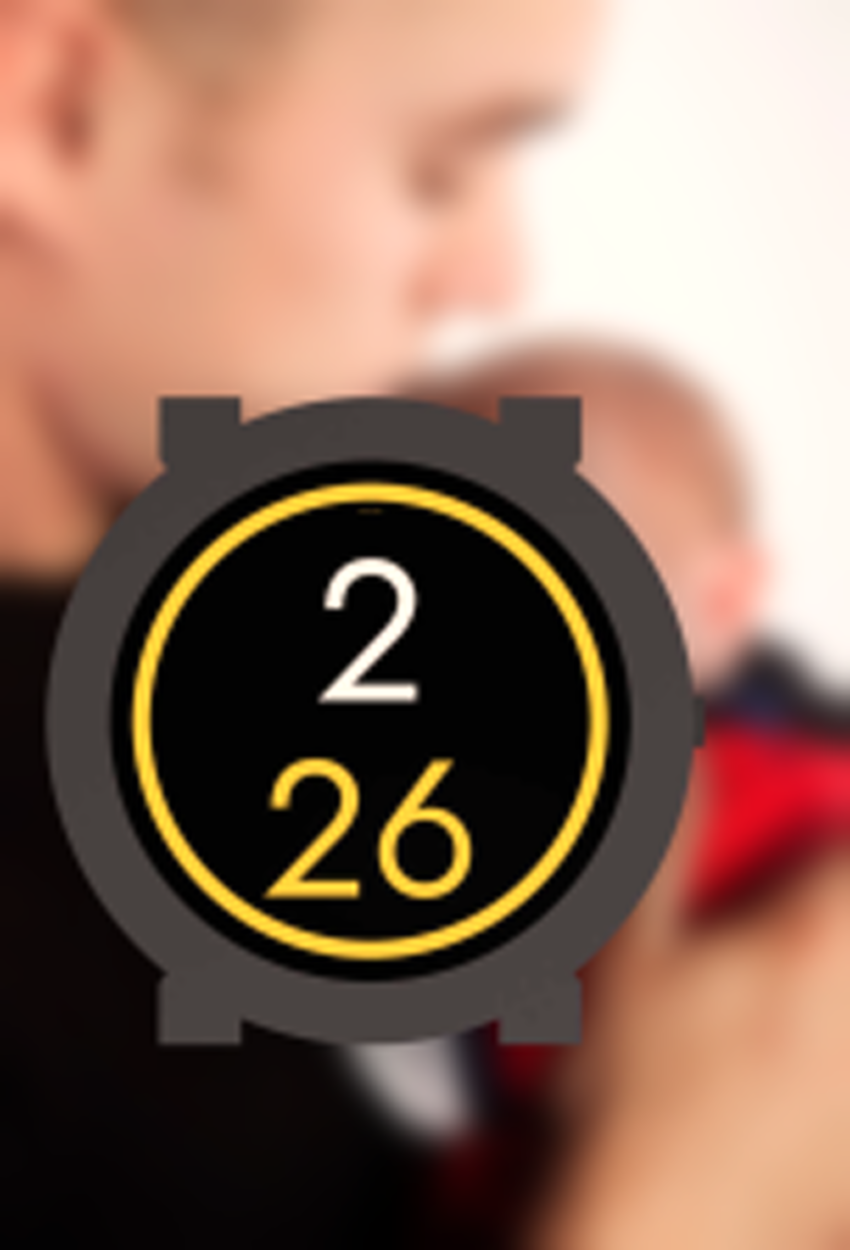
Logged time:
2h26
